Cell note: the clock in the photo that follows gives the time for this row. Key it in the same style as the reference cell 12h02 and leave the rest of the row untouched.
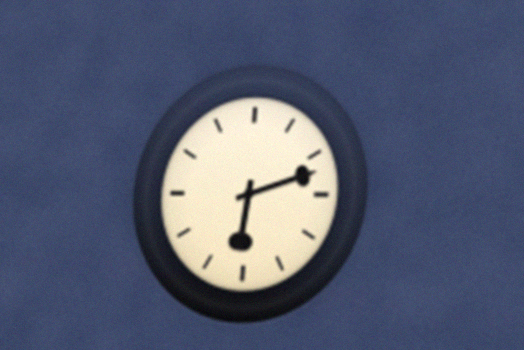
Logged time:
6h12
